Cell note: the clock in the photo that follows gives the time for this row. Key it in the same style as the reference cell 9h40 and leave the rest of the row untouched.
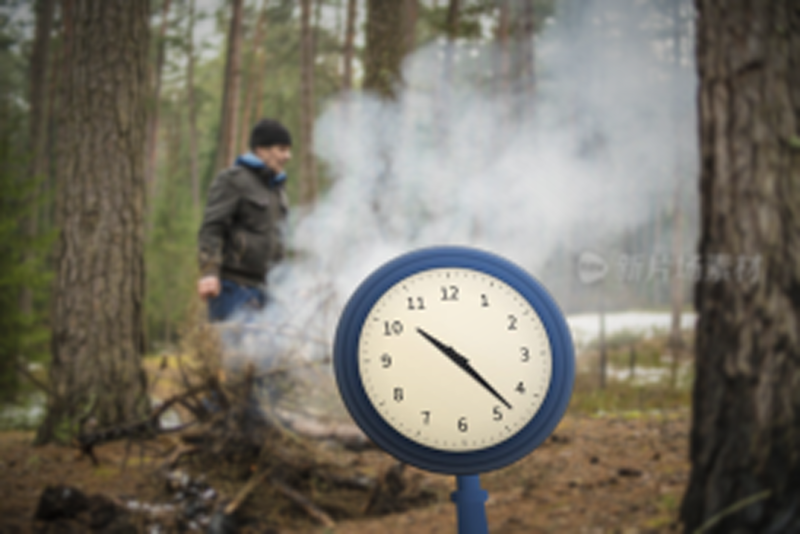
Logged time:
10h23
